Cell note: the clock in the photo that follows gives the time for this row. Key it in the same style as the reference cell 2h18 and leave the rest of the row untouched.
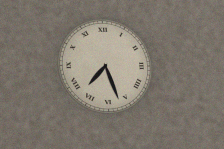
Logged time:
7h27
